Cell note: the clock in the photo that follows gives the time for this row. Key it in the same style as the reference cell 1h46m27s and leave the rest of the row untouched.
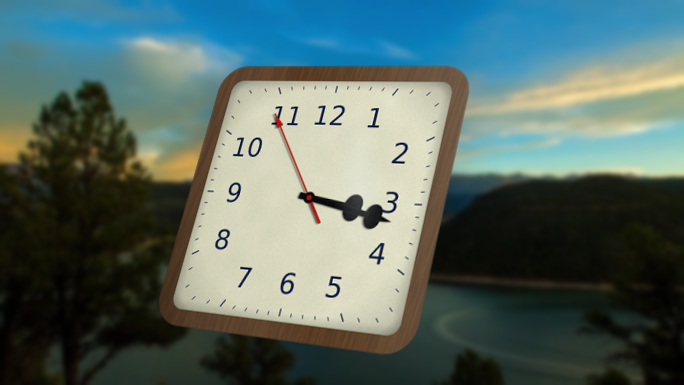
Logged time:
3h16m54s
